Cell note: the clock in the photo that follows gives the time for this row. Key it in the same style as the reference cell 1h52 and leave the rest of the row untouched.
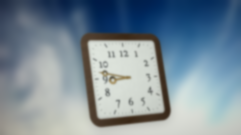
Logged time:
8h47
